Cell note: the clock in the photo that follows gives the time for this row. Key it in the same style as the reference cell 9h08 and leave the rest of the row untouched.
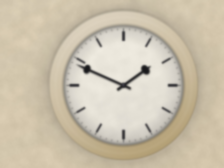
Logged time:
1h49
